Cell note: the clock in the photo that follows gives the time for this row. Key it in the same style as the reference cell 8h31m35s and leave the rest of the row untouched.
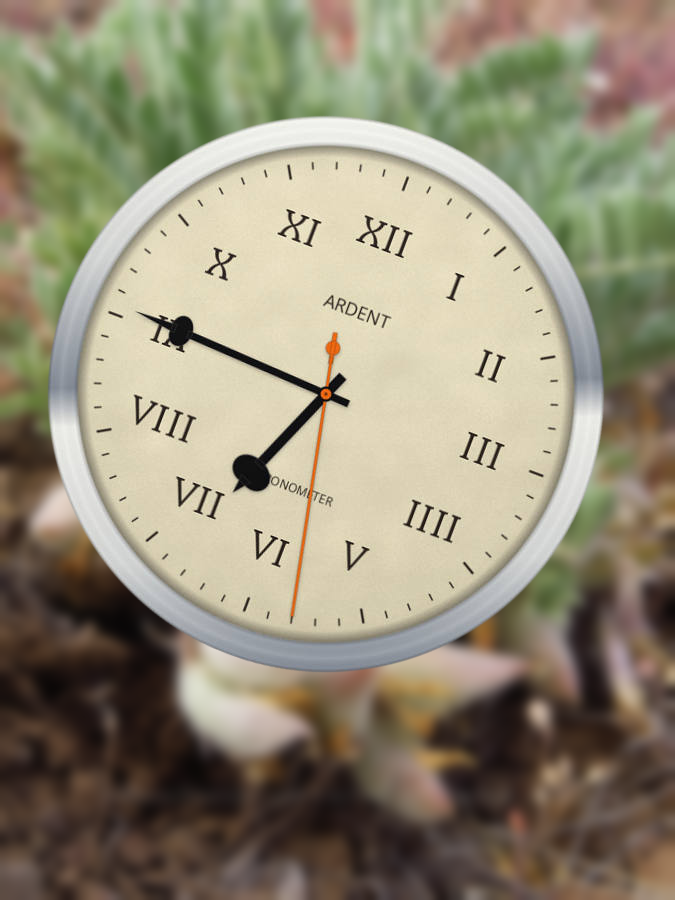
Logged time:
6h45m28s
